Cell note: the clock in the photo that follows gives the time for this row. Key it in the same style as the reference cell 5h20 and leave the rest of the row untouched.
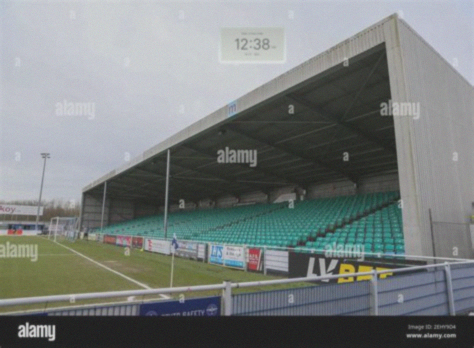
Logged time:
12h38
